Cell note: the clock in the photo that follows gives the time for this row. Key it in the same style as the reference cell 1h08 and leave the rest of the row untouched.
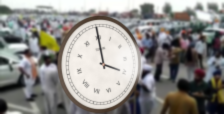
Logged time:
4h00
